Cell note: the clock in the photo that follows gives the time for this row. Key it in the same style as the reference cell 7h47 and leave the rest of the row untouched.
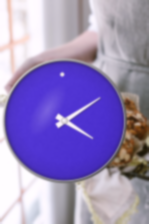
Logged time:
4h10
